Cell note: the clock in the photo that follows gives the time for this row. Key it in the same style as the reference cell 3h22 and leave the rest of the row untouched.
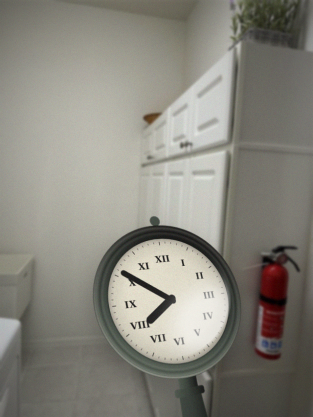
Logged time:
7h51
